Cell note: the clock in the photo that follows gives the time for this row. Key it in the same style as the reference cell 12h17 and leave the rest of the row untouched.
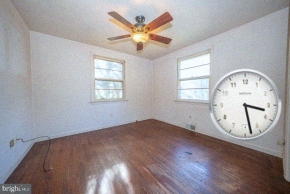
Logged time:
3h28
